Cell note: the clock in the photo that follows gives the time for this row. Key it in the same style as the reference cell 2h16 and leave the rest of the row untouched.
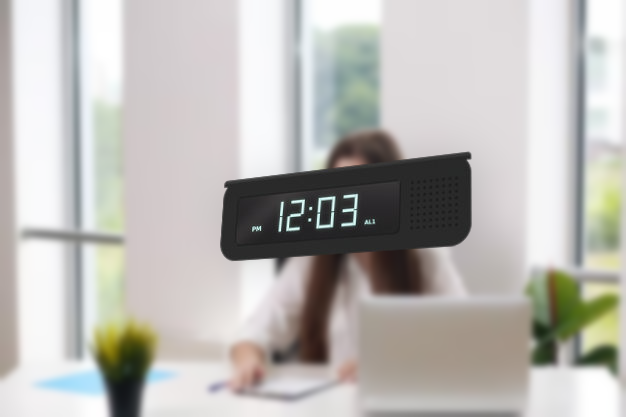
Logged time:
12h03
